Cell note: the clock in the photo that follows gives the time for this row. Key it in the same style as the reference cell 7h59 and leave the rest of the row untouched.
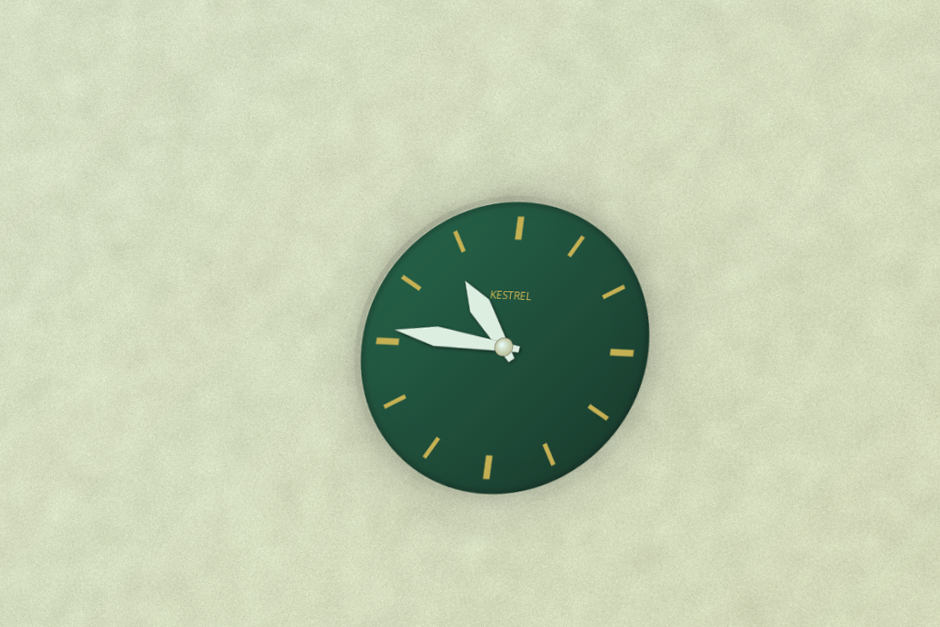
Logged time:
10h46
